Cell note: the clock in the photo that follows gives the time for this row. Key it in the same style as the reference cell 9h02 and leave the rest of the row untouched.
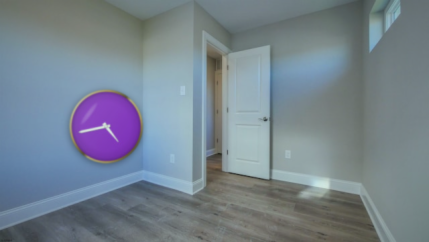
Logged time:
4h43
